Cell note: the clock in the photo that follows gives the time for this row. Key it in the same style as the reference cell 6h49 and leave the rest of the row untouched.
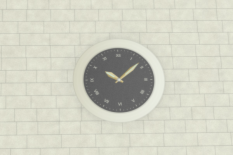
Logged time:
10h08
